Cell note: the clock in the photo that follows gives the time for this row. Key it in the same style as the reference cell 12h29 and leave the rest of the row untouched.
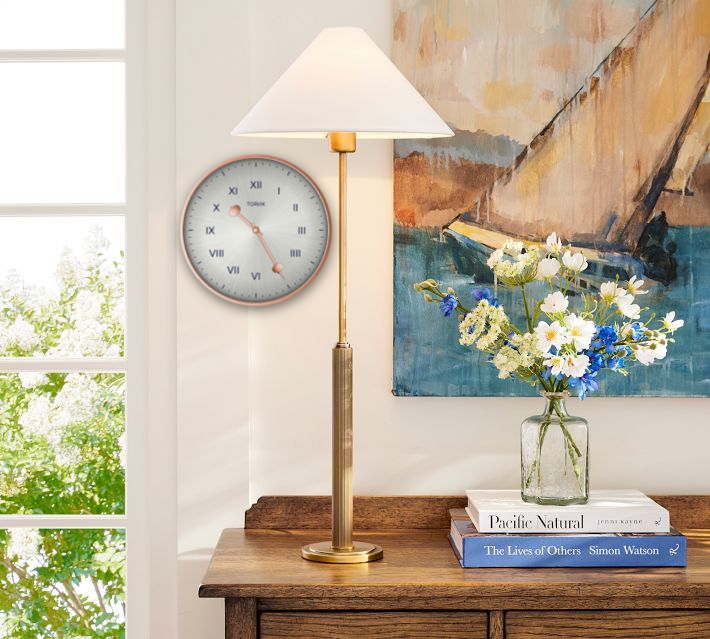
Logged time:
10h25
